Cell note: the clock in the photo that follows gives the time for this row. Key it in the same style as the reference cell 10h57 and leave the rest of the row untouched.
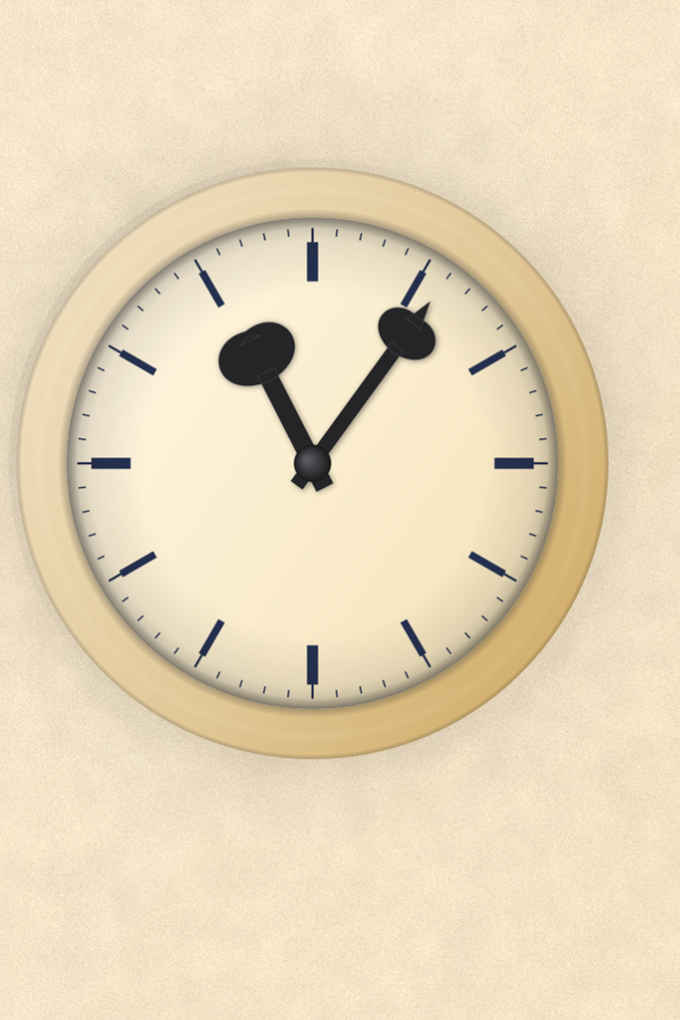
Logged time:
11h06
